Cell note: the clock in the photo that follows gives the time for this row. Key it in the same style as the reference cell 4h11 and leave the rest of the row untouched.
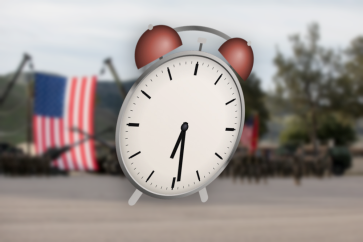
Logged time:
6h29
